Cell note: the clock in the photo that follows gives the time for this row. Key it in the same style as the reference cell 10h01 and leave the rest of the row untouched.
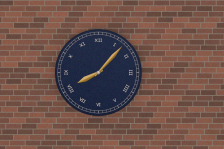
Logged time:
8h07
